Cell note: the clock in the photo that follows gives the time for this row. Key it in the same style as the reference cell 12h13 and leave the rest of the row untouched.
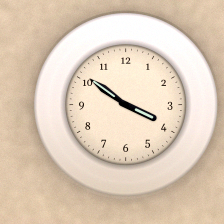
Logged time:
3h51
